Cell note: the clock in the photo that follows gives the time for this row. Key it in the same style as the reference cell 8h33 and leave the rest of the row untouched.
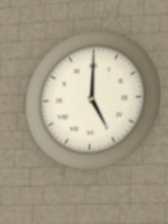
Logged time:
5h00
